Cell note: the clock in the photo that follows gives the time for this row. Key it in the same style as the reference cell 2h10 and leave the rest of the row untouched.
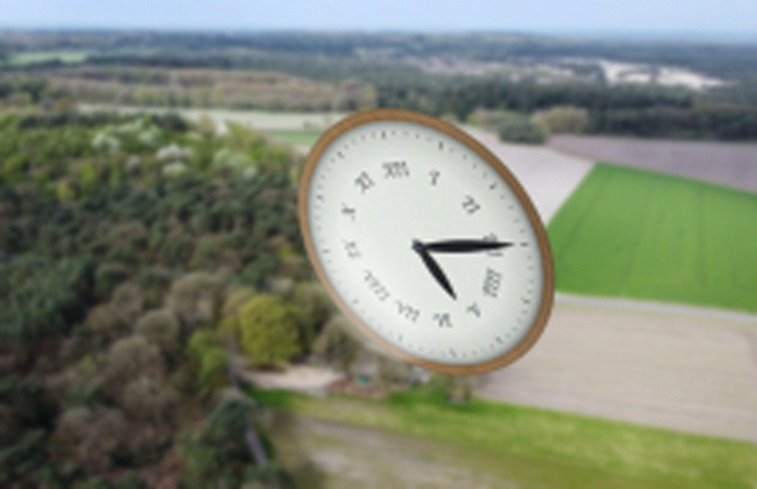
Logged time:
5h15
